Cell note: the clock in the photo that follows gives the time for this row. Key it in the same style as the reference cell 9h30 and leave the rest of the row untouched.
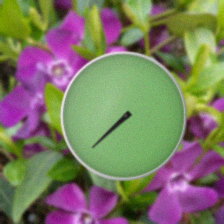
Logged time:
7h38
